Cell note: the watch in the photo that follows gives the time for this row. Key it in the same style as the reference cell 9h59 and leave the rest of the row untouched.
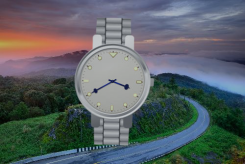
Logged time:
3h40
